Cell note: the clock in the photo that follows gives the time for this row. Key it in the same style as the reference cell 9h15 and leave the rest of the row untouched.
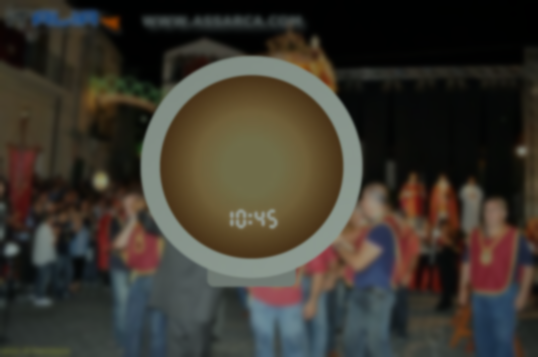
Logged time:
10h45
